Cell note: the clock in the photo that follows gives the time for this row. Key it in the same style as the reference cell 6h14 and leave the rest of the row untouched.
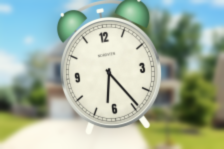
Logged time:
6h24
